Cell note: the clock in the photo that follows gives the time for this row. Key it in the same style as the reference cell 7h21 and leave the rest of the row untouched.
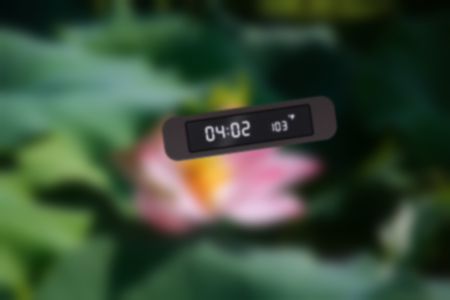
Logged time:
4h02
